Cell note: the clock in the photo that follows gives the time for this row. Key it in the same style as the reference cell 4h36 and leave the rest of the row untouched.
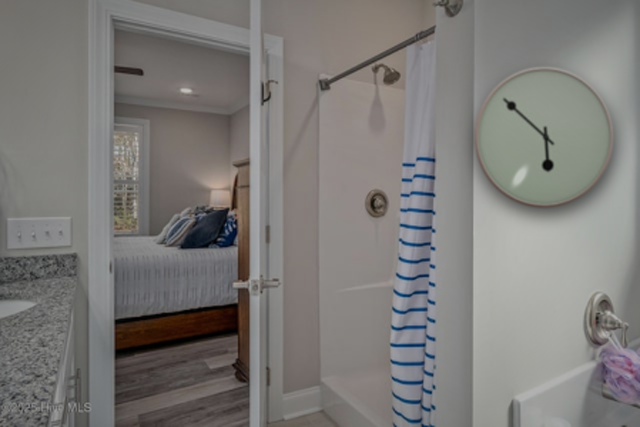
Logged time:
5h52
